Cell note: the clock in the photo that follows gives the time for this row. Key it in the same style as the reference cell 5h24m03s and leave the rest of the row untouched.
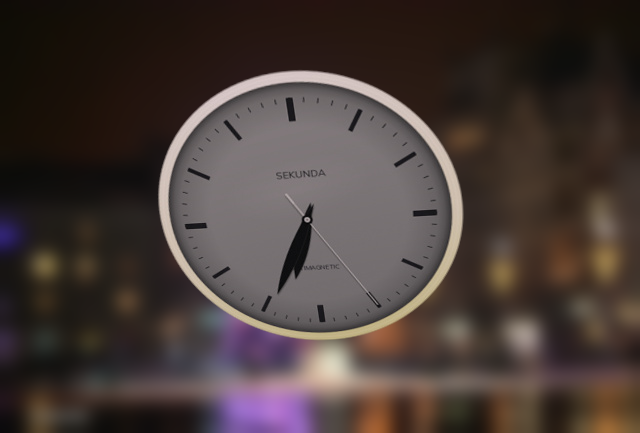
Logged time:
6h34m25s
